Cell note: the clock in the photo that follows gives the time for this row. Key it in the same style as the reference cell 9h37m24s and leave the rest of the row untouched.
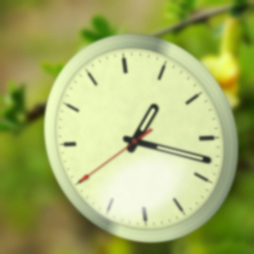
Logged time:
1h17m40s
